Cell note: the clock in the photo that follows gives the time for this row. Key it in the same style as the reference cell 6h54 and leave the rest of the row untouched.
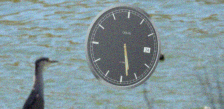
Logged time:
5h28
